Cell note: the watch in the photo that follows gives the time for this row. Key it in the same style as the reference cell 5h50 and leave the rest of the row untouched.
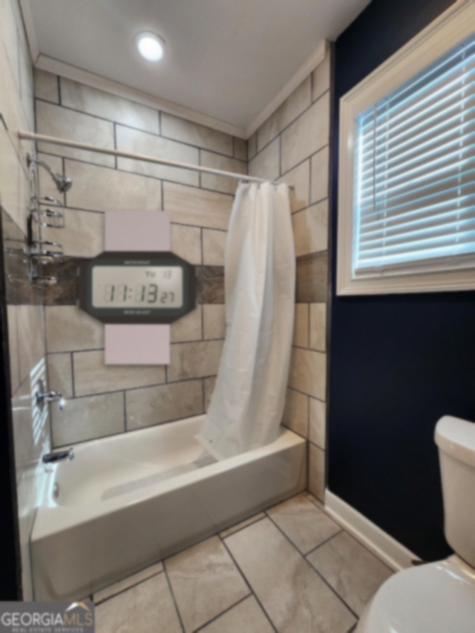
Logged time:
11h13
